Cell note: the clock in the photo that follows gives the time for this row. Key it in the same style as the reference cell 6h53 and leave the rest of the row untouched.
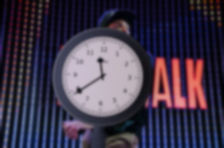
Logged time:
11h39
